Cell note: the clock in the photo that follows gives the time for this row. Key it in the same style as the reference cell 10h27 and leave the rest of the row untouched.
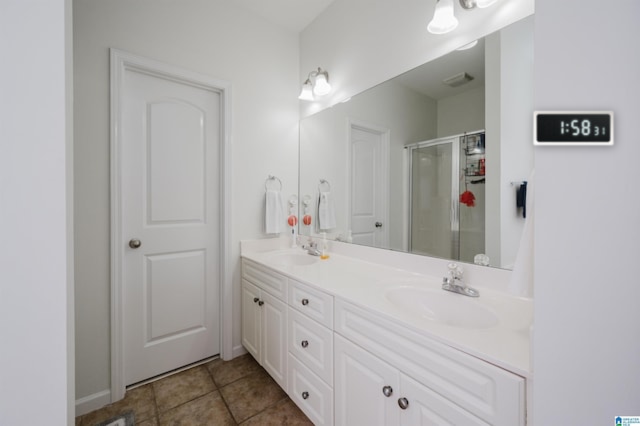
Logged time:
1h58
